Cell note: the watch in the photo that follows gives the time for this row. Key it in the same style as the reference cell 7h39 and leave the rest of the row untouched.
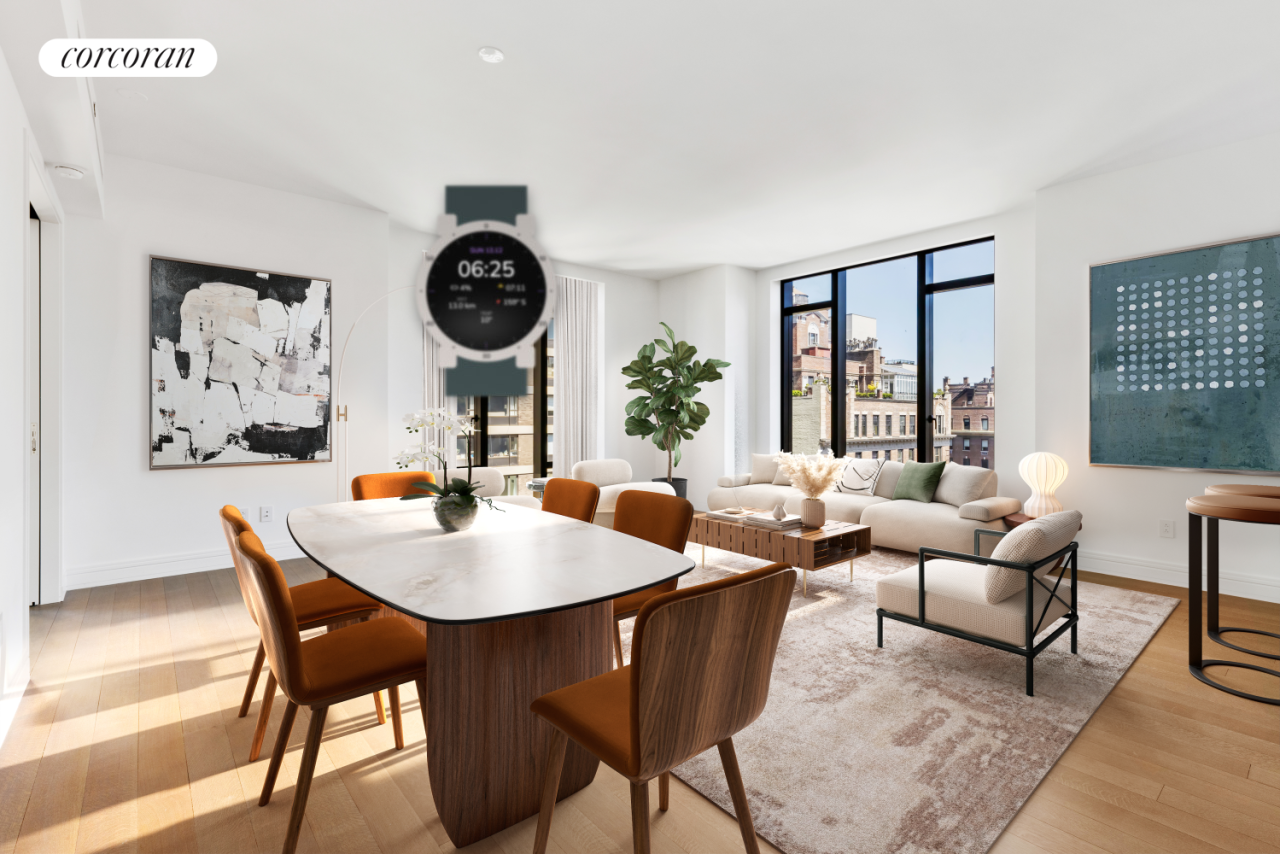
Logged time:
6h25
